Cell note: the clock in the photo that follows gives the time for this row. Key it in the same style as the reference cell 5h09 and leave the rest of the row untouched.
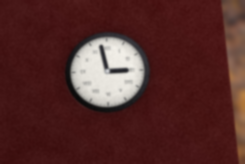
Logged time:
2h58
